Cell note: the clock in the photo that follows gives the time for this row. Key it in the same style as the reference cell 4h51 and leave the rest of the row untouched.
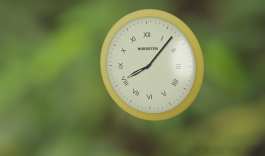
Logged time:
8h07
